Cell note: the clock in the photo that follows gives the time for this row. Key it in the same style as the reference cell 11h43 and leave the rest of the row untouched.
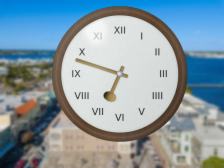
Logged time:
6h48
